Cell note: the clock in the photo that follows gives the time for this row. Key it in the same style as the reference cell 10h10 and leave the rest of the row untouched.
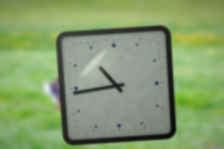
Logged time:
10h44
